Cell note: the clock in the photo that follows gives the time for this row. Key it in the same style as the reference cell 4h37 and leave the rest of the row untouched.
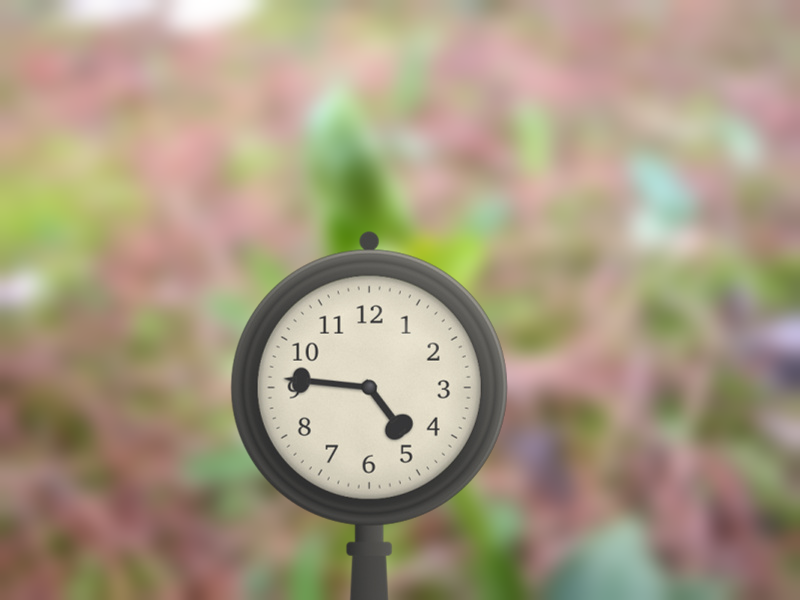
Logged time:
4h46
